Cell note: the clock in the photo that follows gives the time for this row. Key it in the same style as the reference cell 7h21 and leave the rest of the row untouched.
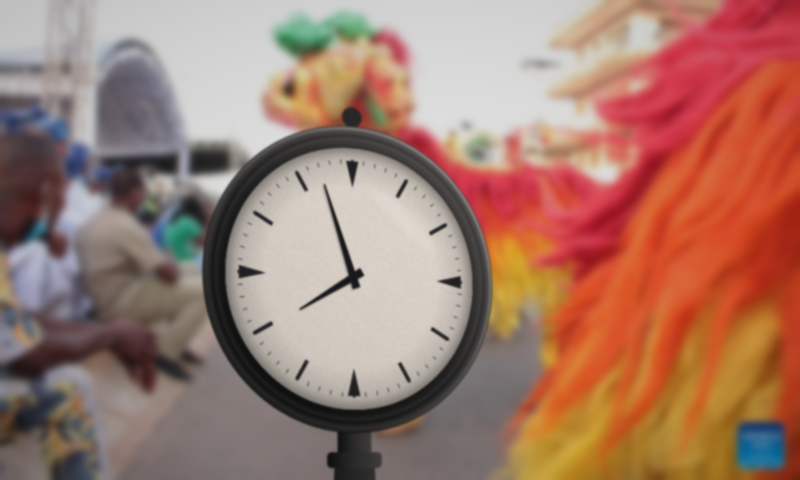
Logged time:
7h57
